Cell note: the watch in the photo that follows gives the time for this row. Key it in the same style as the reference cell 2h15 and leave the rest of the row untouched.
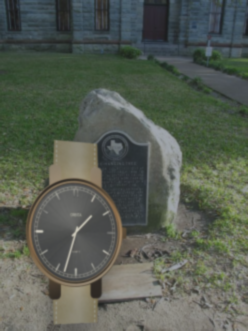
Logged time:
1h33
